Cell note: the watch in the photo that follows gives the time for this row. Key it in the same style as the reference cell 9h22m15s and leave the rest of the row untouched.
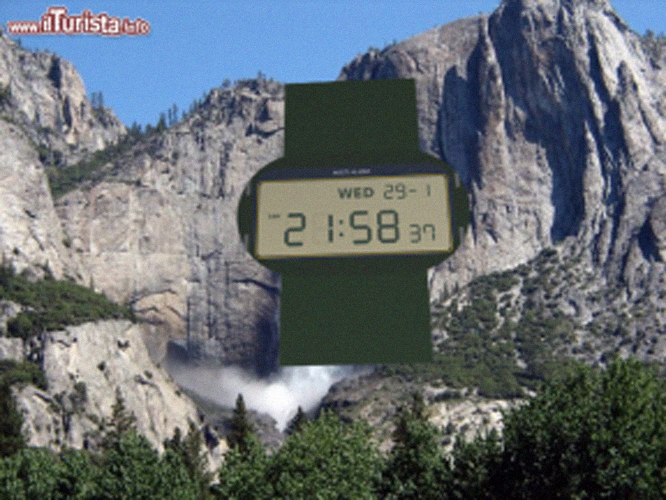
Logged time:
21h58m37s
